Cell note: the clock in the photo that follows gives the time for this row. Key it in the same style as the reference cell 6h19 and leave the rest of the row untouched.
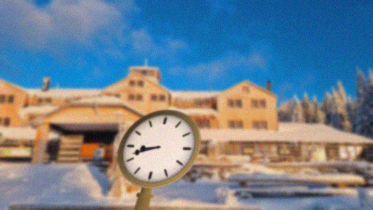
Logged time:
8h42
